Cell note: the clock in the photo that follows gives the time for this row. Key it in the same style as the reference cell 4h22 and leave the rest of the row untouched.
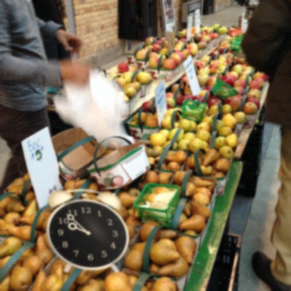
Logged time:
9h53
